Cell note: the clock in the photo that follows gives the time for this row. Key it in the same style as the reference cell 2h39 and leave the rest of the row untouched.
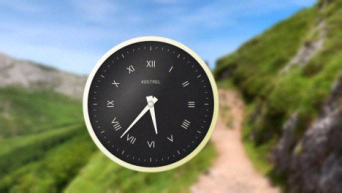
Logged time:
5h37
